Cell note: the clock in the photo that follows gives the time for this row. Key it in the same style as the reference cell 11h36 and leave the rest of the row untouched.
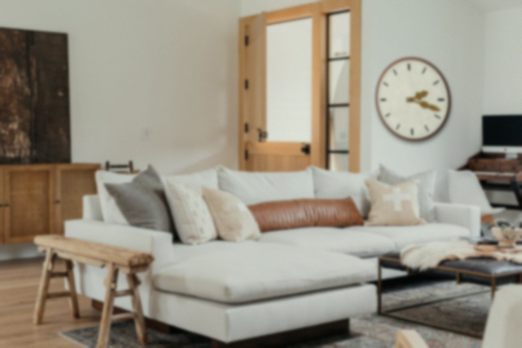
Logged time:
2h18
